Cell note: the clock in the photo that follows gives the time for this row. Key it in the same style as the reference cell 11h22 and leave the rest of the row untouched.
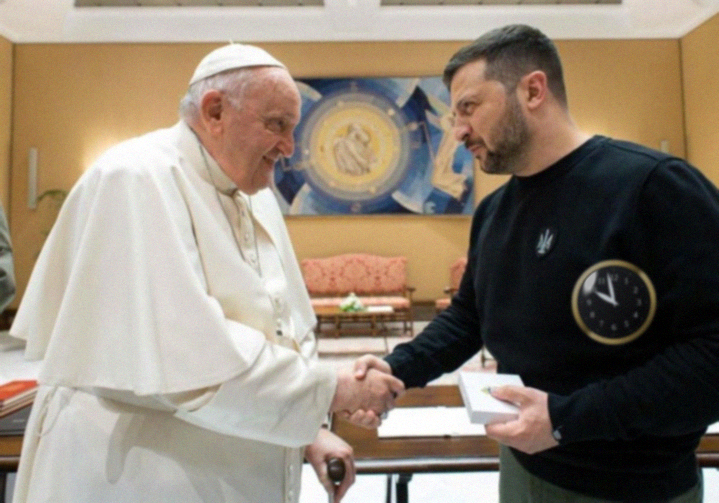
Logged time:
9h58
